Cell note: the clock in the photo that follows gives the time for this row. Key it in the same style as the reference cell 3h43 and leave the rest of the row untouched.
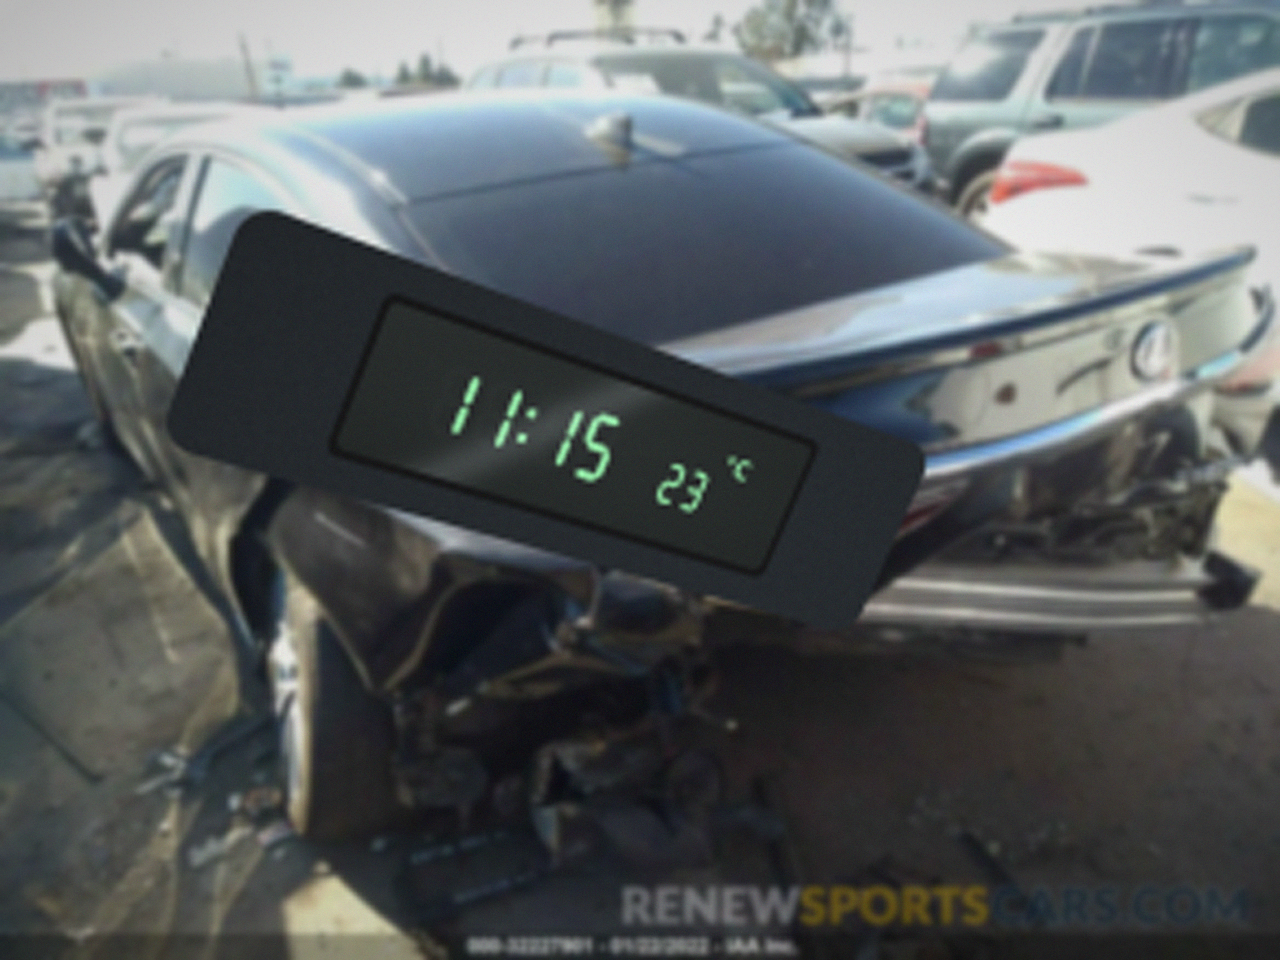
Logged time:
11h15
